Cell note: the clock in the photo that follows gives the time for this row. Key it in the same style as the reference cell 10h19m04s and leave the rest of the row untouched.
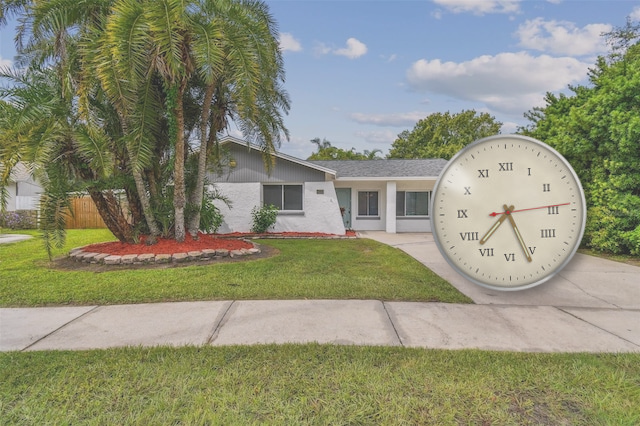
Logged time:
7h26m14s
